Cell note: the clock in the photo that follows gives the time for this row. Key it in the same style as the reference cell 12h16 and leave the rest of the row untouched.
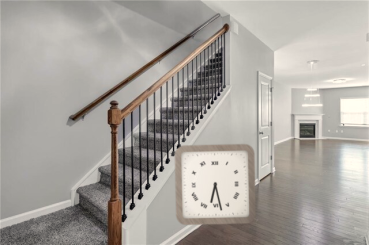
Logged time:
6h28
